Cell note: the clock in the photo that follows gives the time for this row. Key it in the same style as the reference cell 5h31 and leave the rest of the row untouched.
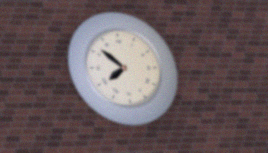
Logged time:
7h52
